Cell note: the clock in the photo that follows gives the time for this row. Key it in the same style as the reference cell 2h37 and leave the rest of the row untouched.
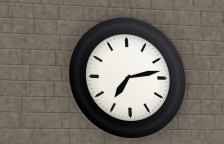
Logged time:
7h13
